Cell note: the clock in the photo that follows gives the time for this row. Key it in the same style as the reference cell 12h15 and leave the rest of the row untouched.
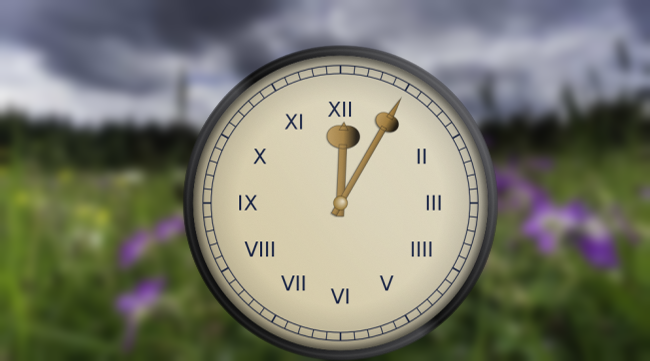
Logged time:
12h05
